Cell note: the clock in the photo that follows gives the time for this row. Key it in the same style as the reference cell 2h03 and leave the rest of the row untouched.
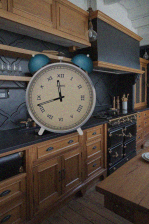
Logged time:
11h42
